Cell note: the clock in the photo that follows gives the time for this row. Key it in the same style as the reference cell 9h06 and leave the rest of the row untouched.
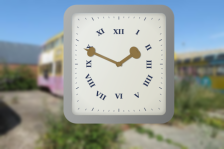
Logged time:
1h49
